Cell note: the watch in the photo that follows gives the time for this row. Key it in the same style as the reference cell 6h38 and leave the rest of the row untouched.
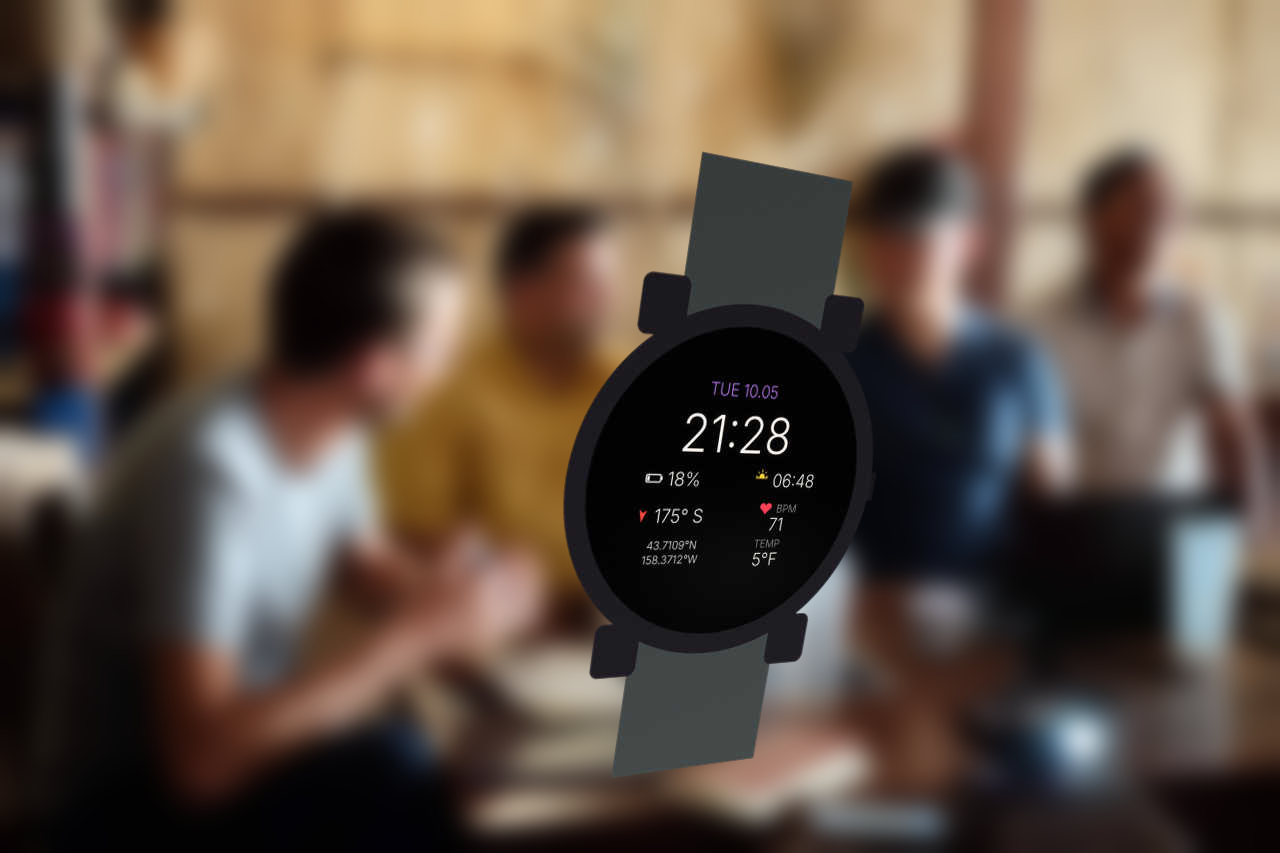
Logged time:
21h28
